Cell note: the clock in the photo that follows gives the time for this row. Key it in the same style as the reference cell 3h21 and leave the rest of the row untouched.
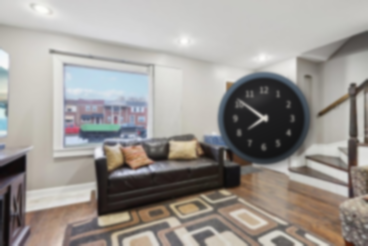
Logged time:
7h51
